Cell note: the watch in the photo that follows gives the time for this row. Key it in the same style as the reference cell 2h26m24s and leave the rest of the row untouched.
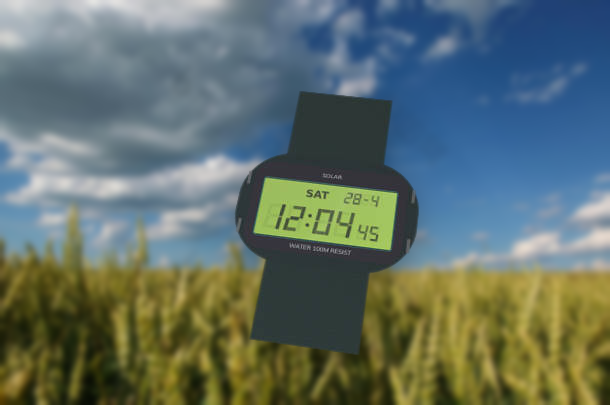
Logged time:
12h04m45s
